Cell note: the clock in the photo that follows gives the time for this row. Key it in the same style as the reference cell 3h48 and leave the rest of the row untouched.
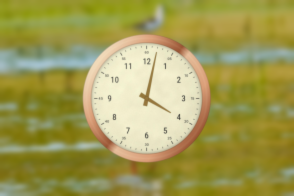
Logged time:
4h02
